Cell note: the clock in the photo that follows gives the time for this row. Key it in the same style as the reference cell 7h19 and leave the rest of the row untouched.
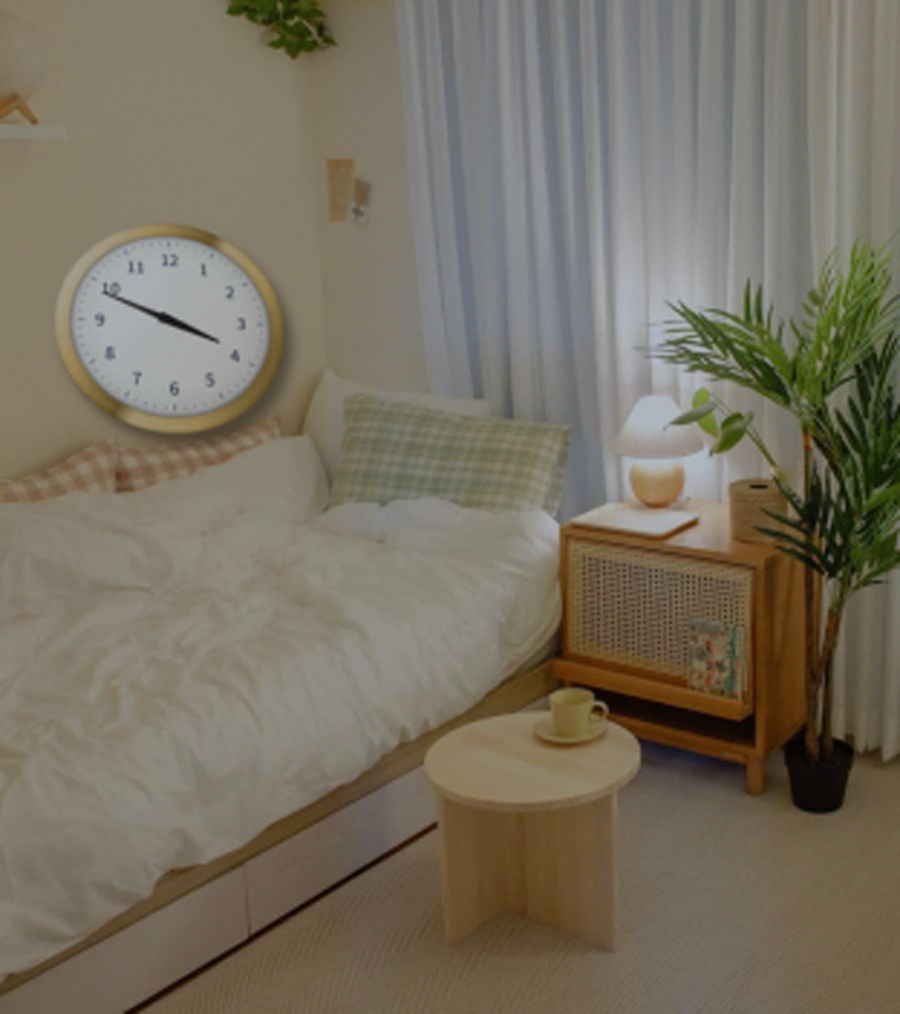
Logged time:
3h49
